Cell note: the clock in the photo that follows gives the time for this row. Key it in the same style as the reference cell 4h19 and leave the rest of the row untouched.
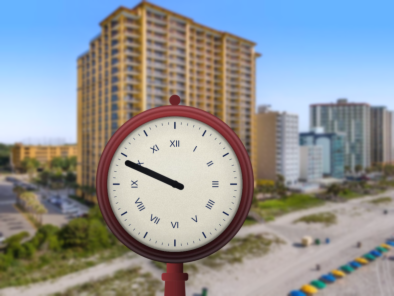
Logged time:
9h49
